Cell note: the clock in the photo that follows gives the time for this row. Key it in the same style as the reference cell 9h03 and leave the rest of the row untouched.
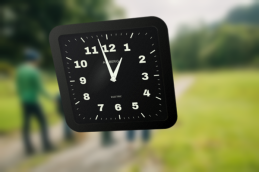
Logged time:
12h58
